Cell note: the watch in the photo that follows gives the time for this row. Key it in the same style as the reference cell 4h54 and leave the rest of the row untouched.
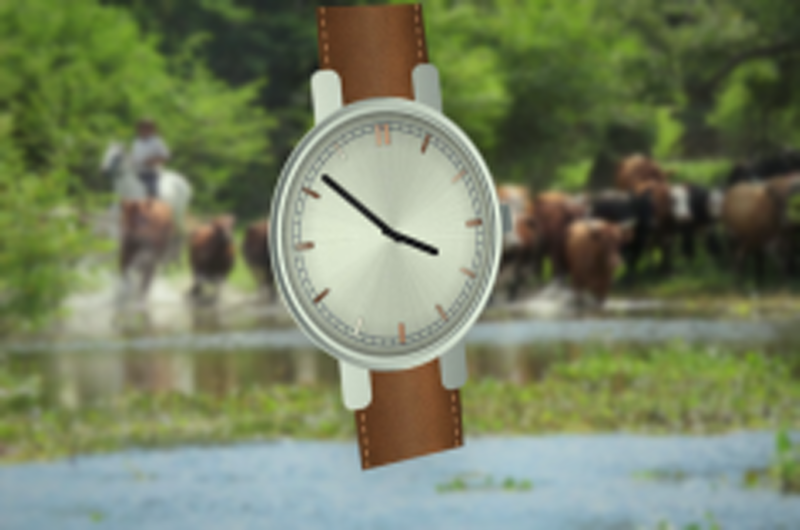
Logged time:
3h52
